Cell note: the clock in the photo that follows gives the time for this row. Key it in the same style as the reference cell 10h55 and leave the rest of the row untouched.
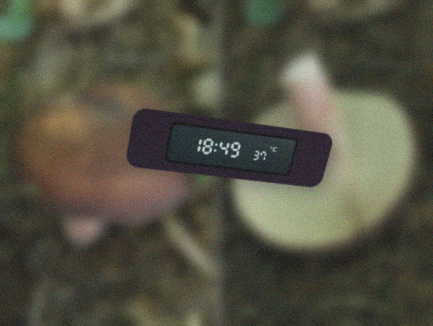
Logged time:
18h49
